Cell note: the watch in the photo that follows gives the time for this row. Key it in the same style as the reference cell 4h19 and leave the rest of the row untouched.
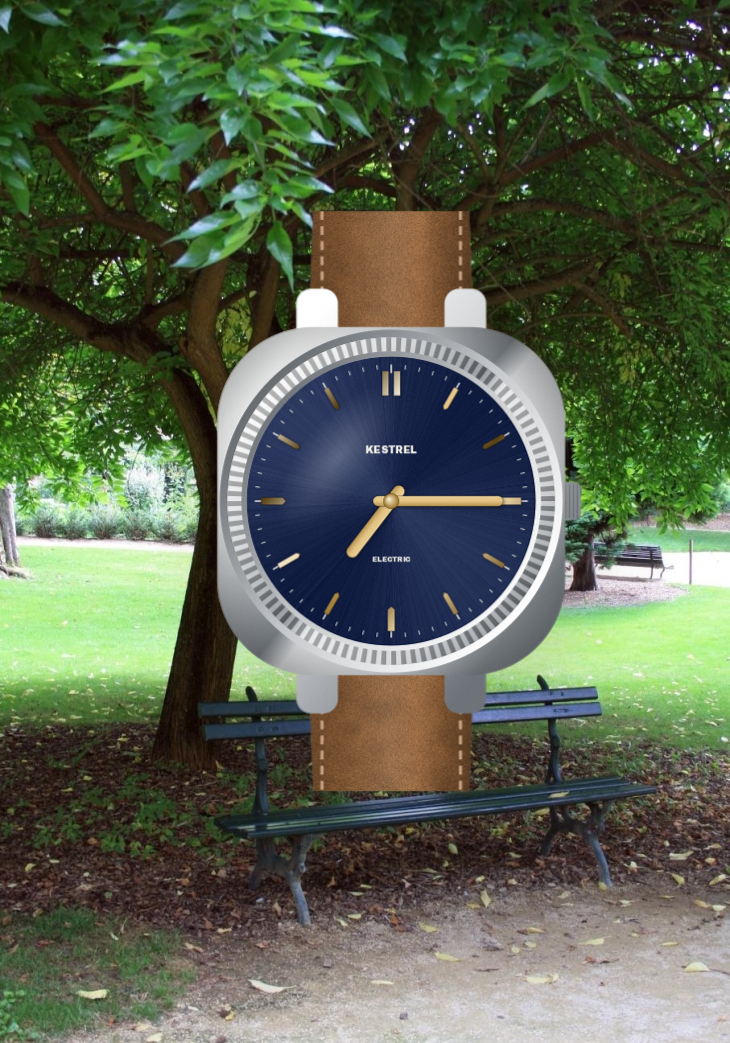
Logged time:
7h15
